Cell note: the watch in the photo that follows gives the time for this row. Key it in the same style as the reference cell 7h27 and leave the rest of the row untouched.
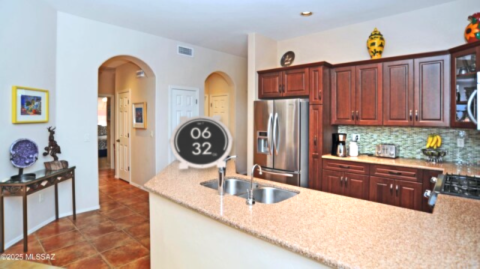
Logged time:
6h32
